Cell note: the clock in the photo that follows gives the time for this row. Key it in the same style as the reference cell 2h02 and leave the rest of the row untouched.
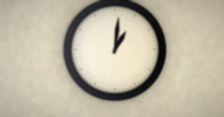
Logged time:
1h01
